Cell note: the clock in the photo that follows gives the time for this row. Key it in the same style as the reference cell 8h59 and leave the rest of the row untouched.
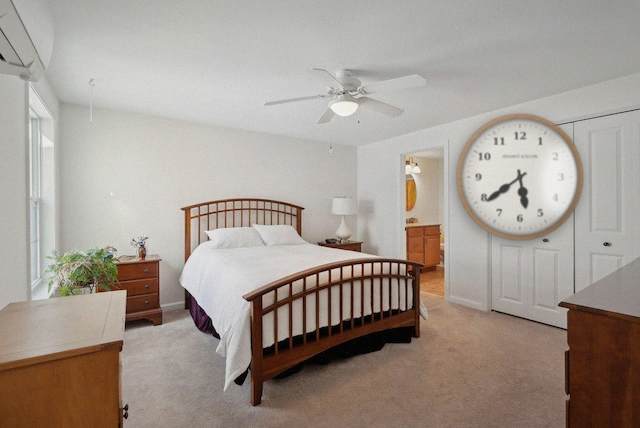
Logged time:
5h39
